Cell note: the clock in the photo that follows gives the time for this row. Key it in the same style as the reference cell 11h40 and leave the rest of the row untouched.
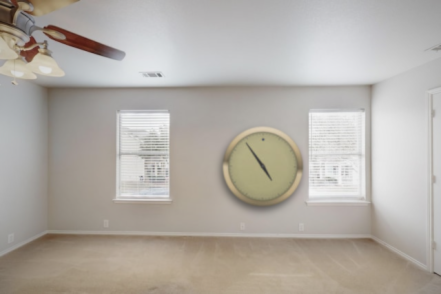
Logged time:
4h54
